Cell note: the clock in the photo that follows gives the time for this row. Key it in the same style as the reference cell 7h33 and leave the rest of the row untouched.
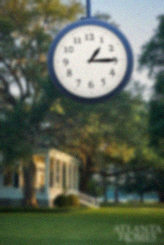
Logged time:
1h15
